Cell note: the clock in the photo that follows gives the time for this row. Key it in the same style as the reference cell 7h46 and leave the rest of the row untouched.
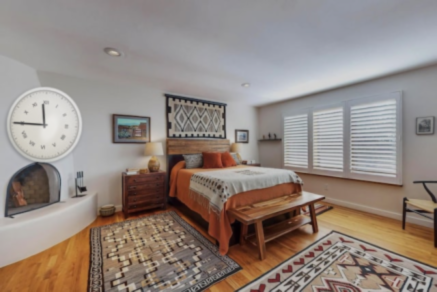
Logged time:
11h45
